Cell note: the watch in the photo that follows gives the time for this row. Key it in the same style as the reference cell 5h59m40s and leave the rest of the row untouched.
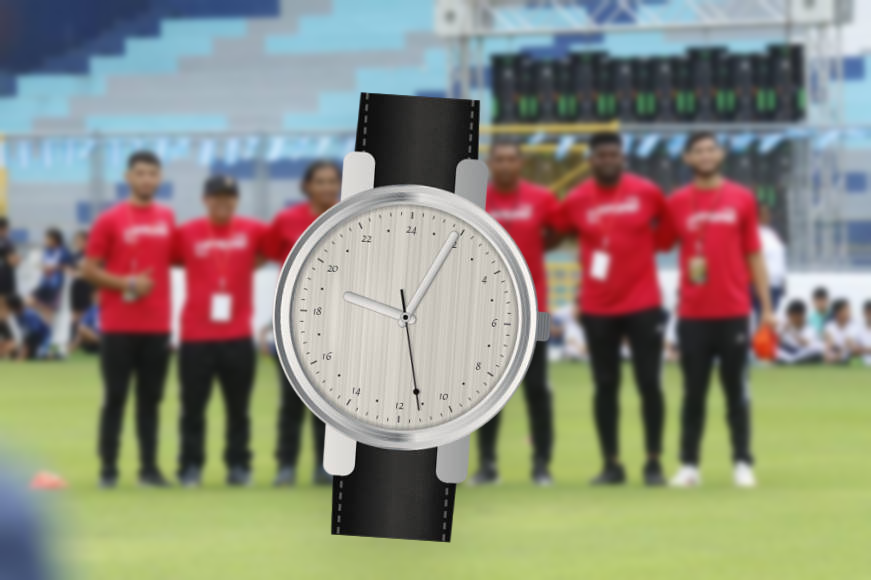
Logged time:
19h04m28s
